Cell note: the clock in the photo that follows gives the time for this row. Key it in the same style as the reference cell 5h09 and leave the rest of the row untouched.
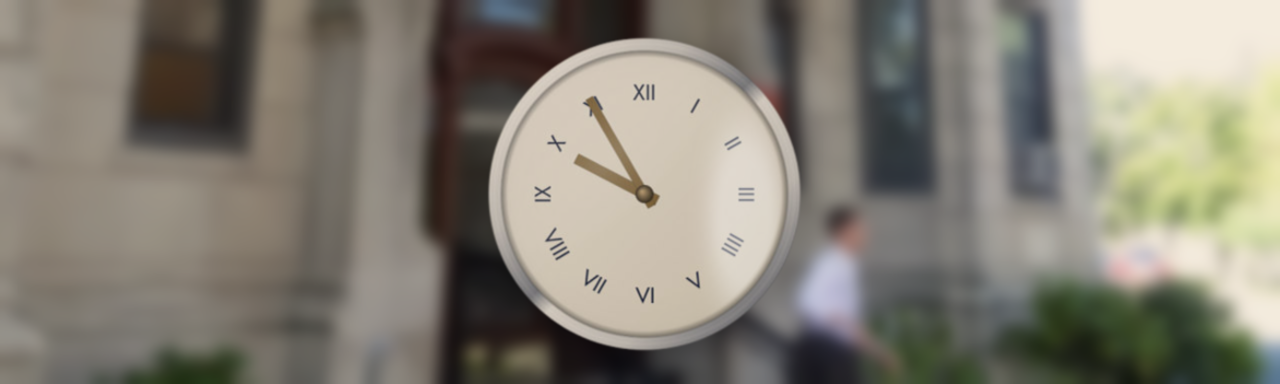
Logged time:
9h55
